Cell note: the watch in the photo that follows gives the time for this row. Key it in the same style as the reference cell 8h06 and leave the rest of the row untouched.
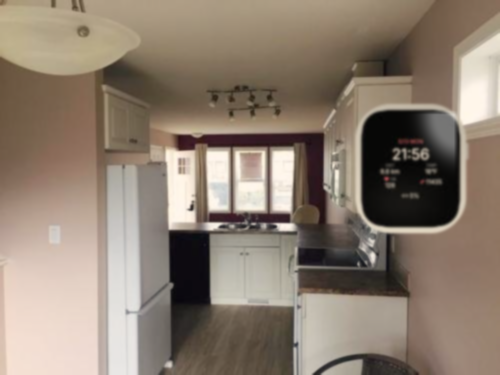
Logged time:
21h56
